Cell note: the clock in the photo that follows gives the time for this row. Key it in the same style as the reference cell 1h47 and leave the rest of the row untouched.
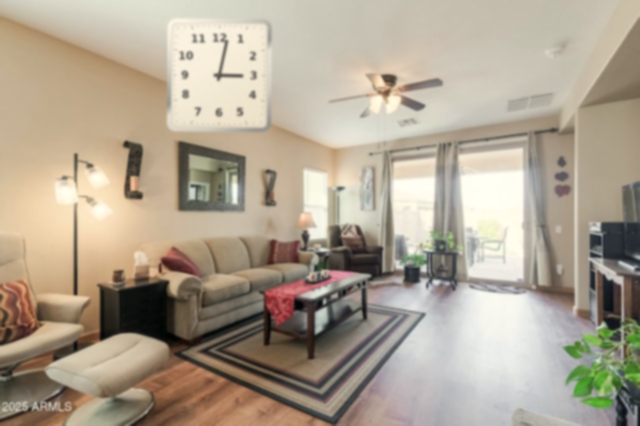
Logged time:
3h02
